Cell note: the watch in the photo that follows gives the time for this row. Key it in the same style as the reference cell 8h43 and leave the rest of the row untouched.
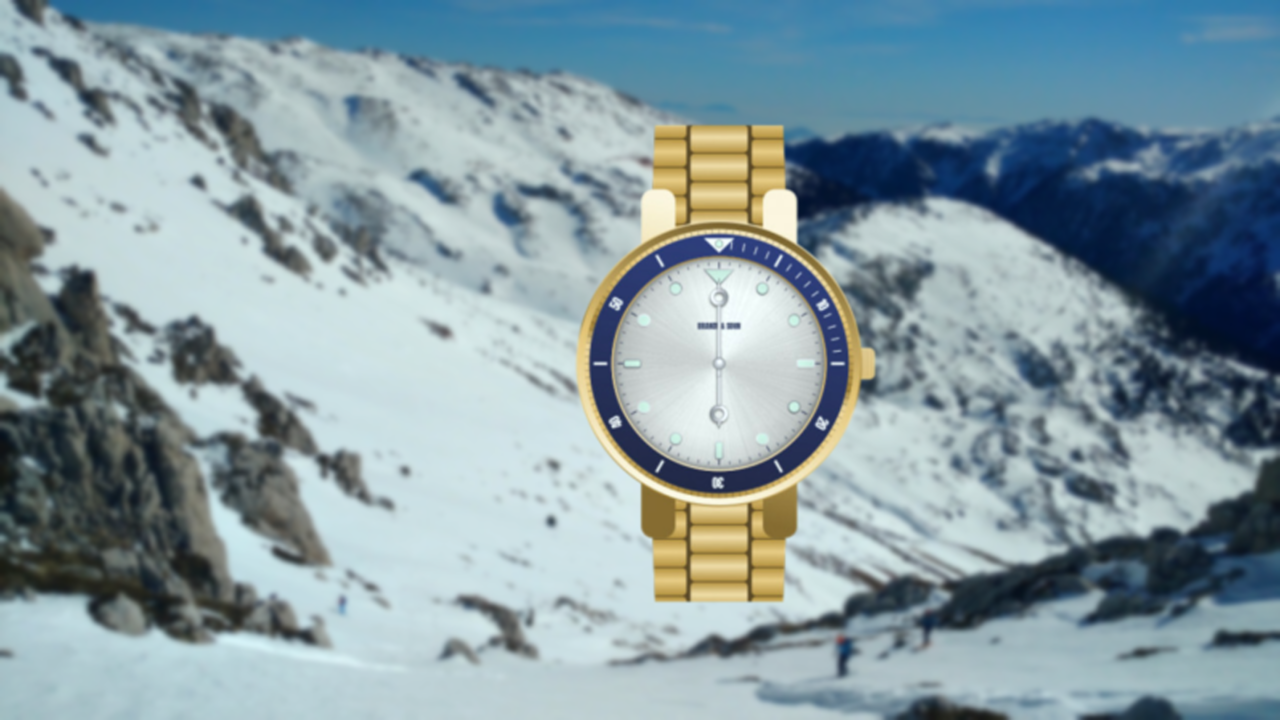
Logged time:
6h00
